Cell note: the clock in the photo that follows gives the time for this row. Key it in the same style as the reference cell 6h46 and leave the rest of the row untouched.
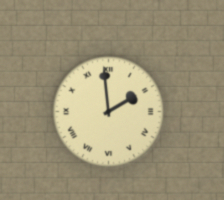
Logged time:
1h59
